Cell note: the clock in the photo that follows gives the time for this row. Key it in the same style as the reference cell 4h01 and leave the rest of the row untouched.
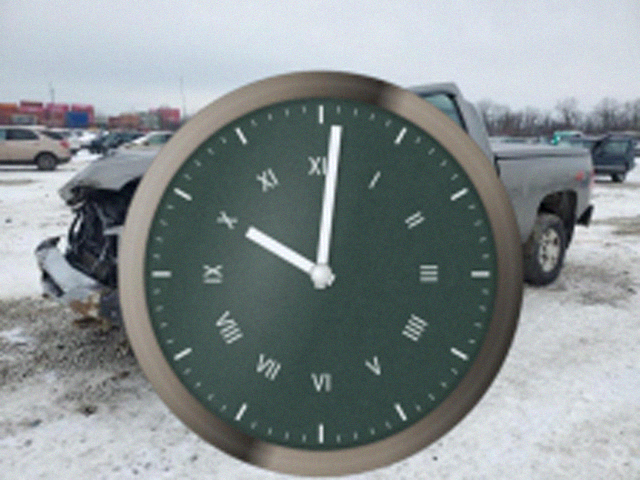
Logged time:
10h01
